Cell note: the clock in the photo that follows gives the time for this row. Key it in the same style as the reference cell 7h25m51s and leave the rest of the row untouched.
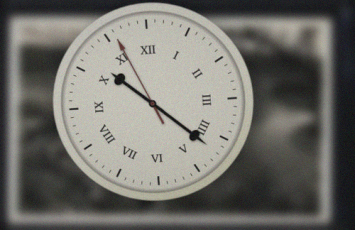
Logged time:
10h21m56s
